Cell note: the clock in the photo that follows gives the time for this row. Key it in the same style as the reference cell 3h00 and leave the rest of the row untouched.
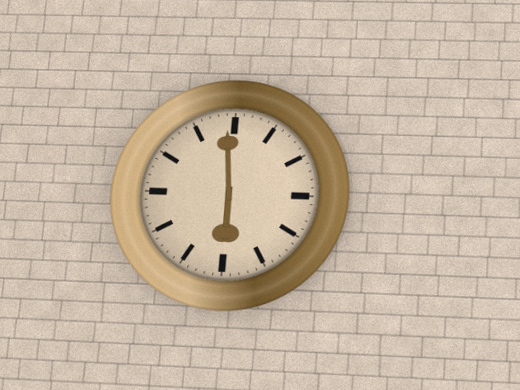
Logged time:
5h59
